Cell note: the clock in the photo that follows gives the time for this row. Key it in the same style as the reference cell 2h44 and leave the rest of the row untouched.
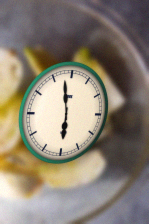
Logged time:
5h58
